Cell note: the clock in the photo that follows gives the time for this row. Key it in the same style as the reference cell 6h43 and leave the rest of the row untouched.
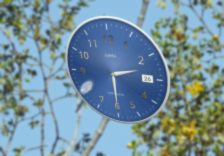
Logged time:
2h30
